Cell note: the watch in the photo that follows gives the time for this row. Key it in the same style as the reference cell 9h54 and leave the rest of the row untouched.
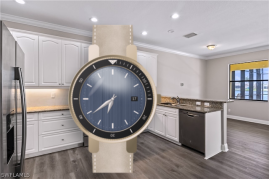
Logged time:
6h39
